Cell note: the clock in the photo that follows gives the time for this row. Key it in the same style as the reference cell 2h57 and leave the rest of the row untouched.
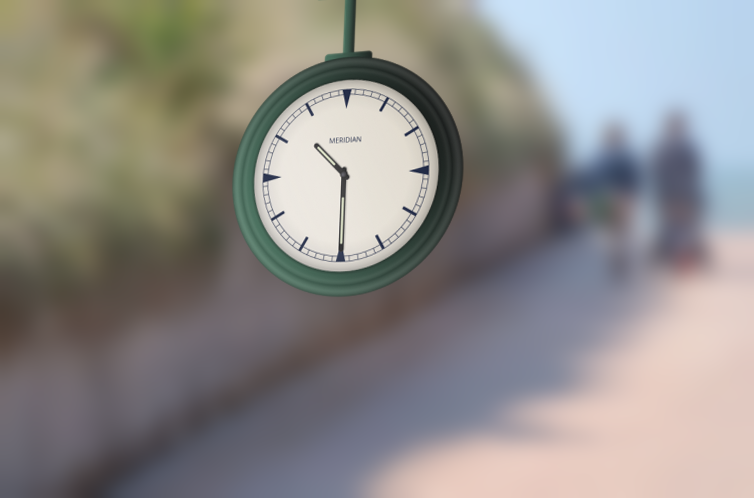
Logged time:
10h30
